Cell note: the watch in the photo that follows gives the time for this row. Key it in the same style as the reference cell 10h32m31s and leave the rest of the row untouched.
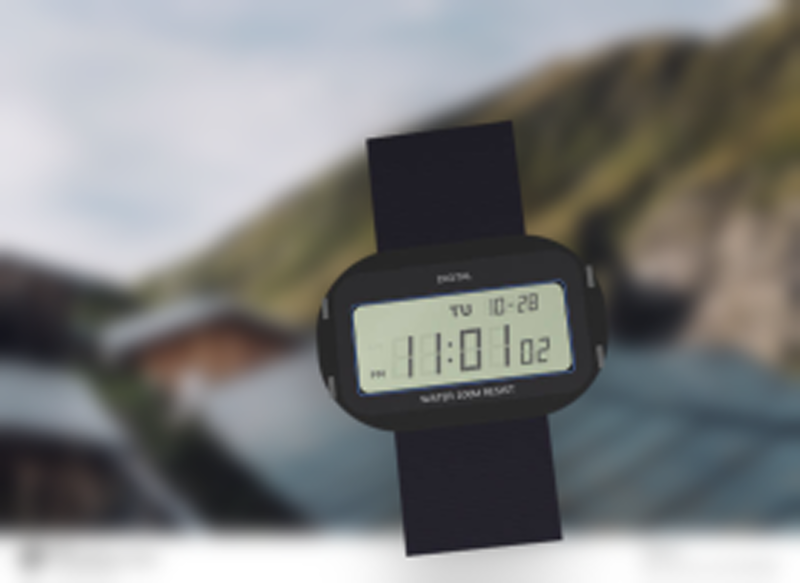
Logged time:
11h01m02s
